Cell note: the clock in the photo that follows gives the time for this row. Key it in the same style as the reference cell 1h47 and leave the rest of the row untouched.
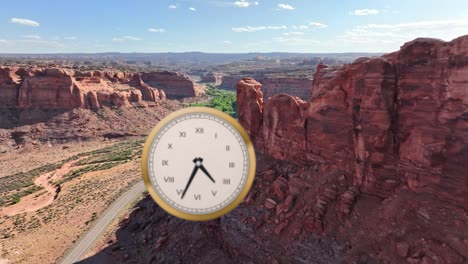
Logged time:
4h34
